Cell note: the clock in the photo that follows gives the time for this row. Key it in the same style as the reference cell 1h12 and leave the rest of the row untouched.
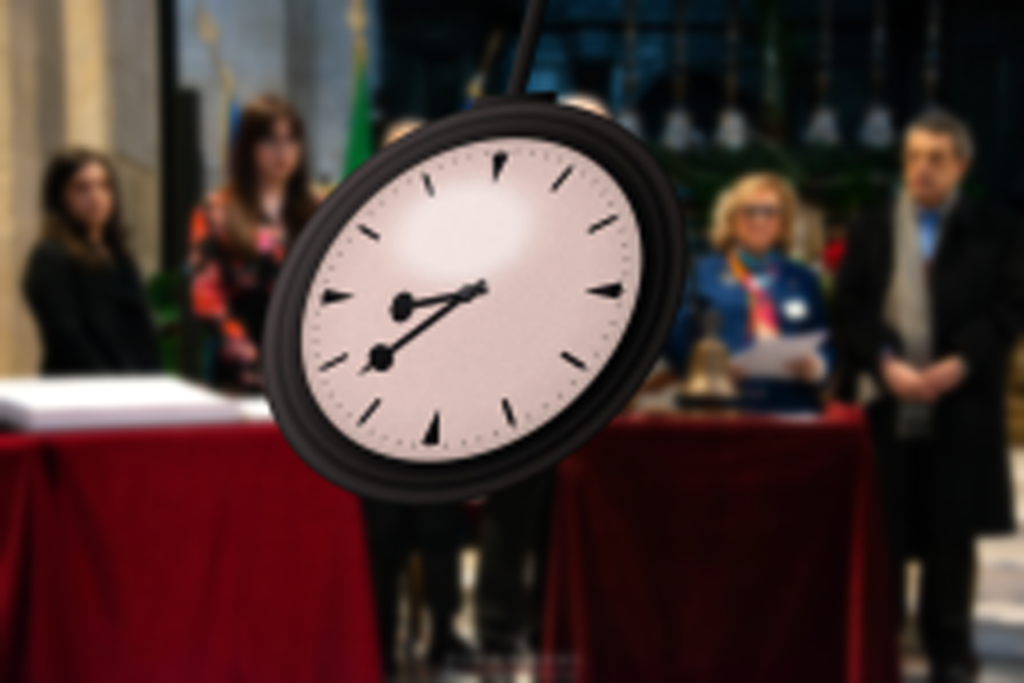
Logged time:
8h38
